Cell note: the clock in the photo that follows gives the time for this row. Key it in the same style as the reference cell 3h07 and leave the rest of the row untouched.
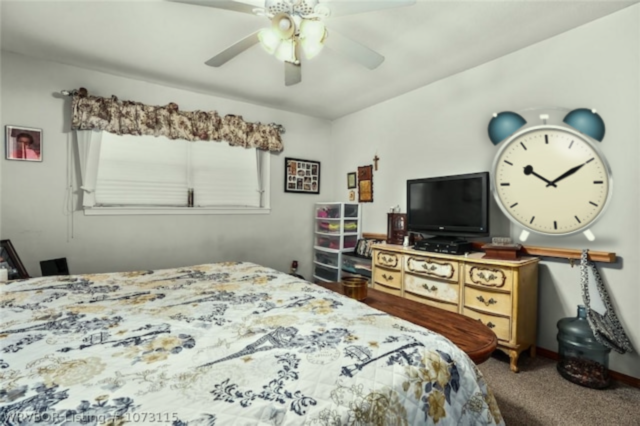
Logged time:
10h10
